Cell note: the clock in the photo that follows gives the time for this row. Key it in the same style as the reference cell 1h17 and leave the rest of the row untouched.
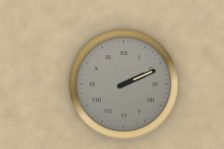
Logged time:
2h11
